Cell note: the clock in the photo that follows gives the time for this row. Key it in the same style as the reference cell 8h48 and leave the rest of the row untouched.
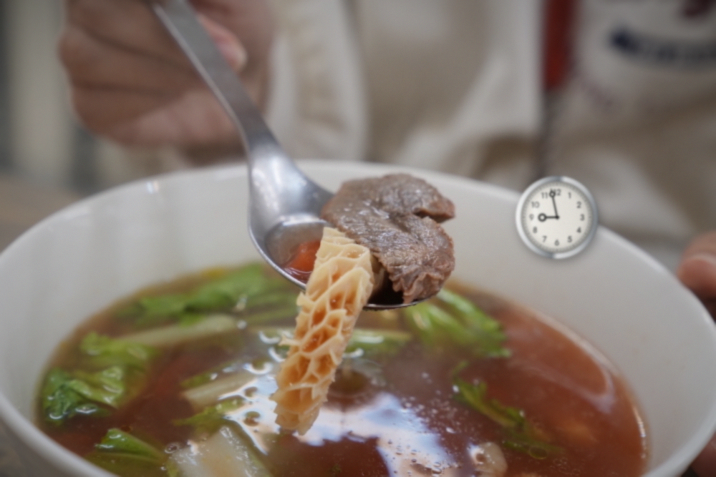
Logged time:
8h58
